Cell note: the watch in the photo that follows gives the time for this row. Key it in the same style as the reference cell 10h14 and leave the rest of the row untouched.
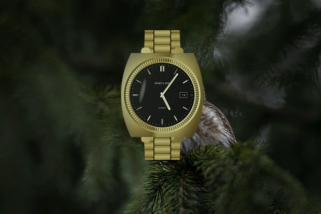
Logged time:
5h06
